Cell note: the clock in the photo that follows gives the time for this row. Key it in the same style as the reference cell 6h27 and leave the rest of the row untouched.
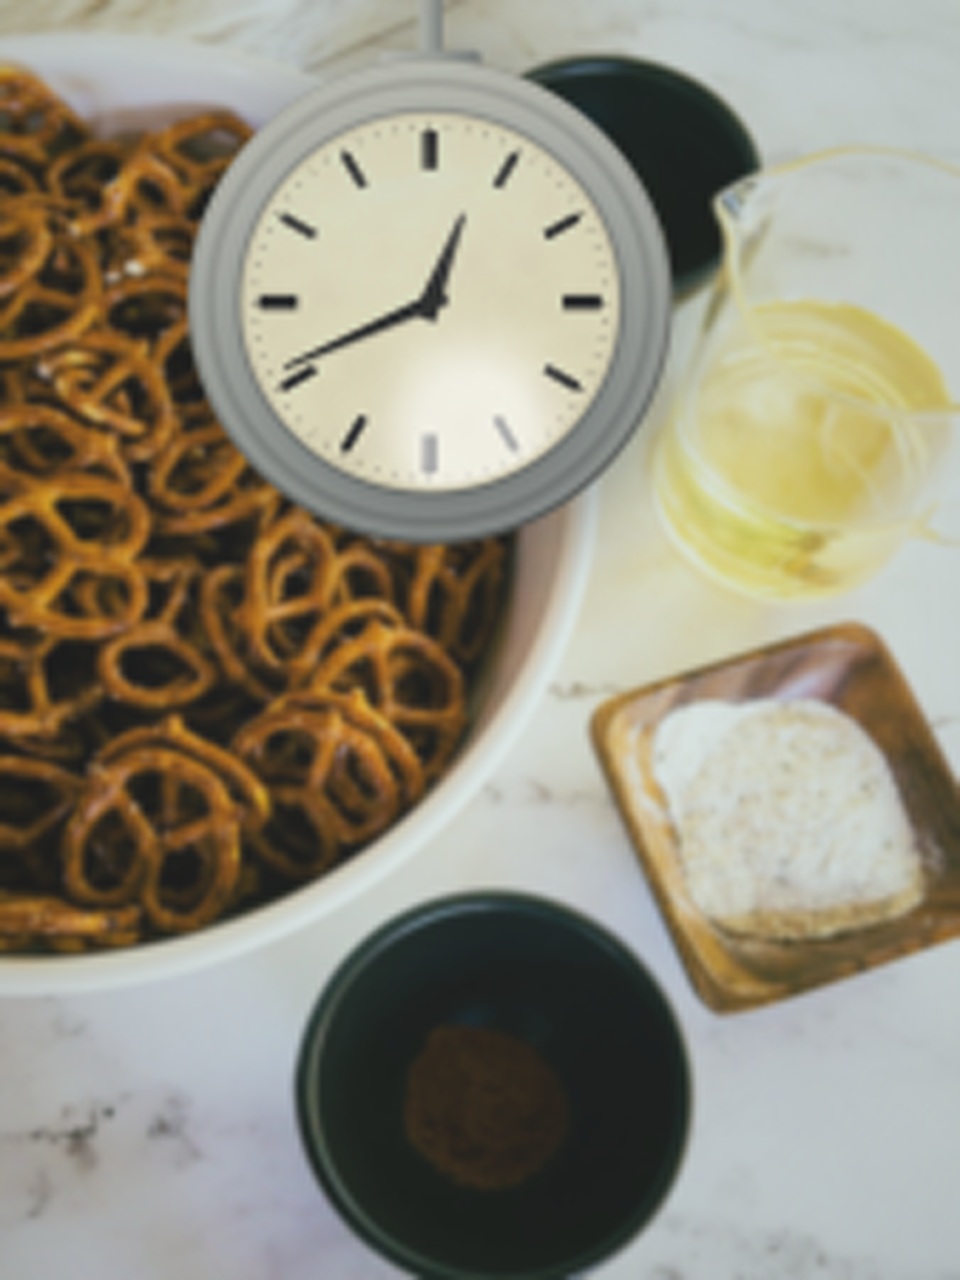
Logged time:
12h41
